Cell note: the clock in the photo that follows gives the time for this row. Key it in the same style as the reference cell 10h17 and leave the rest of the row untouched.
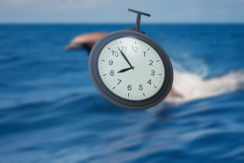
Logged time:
7h53
